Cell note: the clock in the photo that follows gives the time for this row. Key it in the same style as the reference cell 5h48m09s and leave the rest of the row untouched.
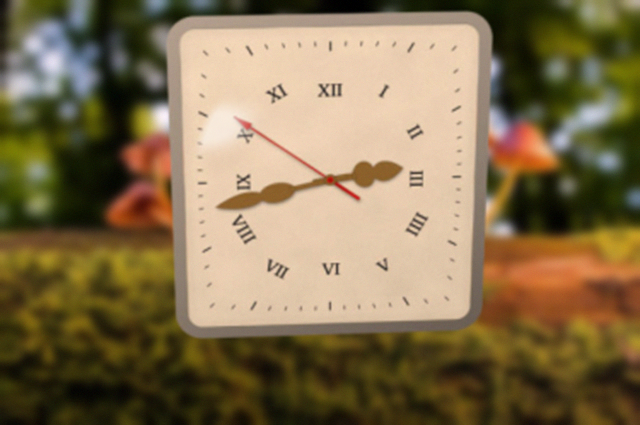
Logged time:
2h42m51s
